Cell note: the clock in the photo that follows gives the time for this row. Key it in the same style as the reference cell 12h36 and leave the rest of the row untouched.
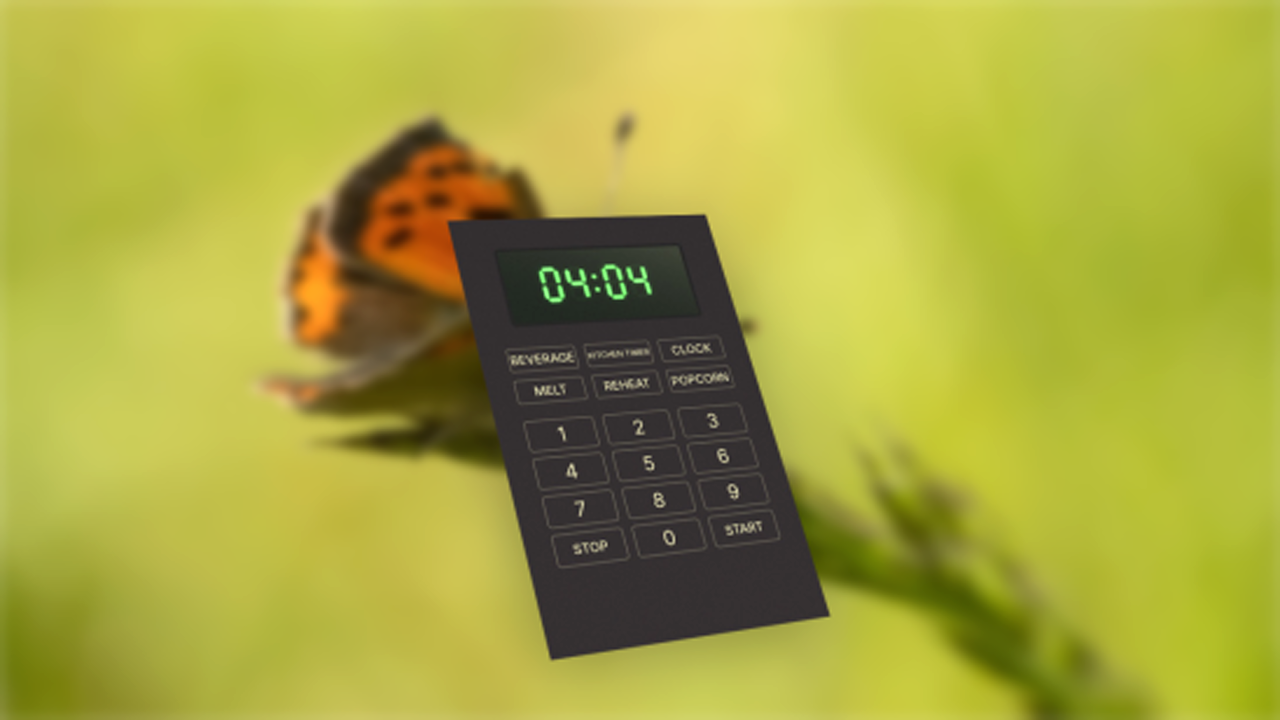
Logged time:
4h04
